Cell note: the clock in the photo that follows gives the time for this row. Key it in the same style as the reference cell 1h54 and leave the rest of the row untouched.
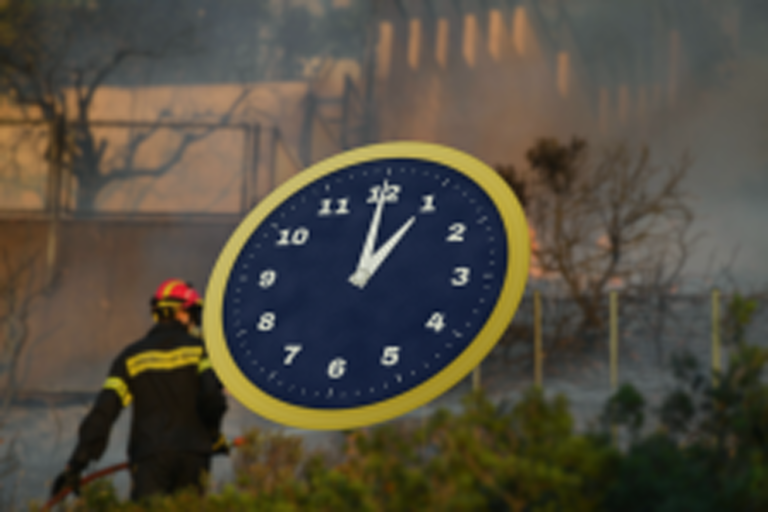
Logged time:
1h00
